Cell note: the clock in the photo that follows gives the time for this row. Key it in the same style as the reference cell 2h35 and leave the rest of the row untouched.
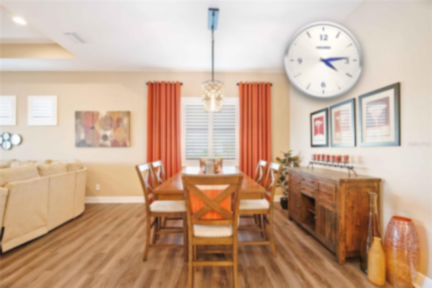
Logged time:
4h14
